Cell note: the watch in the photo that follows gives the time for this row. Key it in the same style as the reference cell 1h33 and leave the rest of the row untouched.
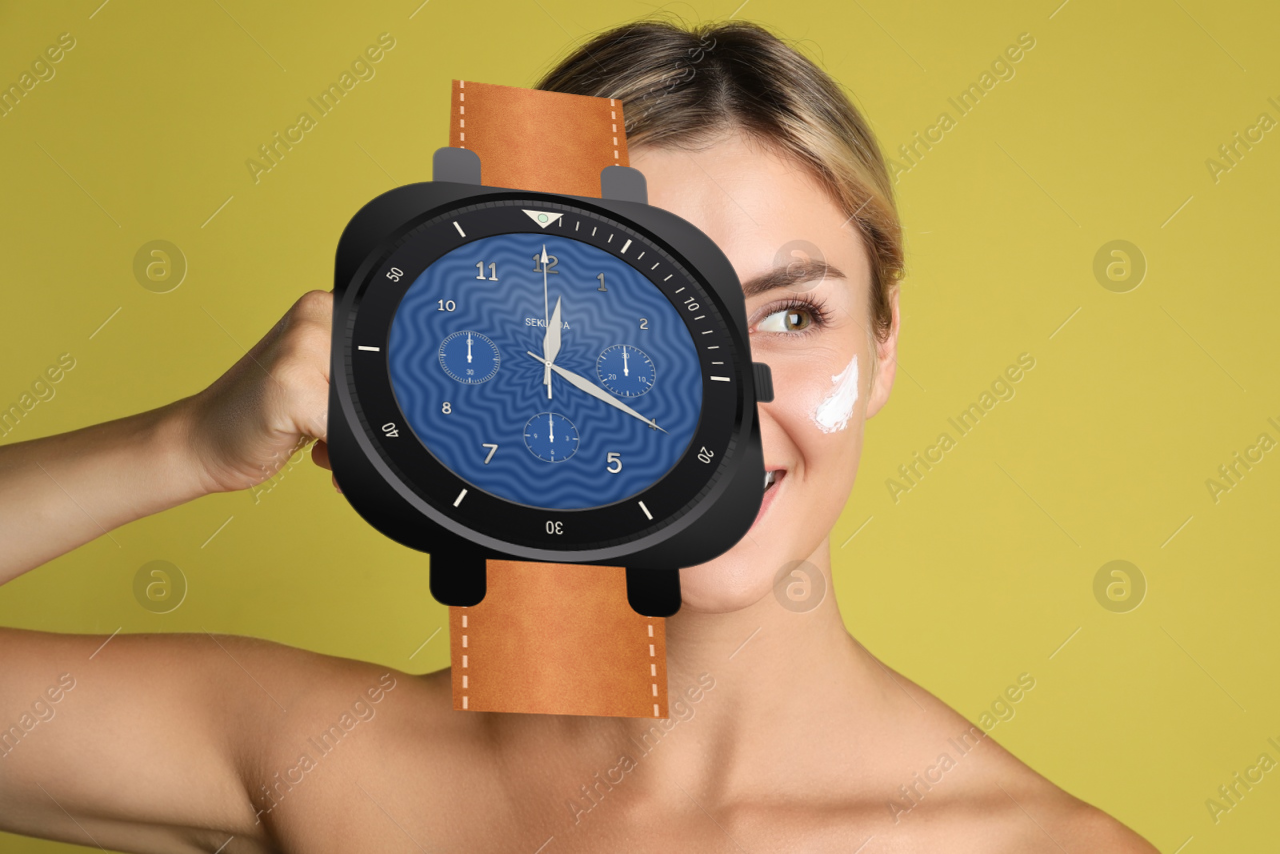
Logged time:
12h20
